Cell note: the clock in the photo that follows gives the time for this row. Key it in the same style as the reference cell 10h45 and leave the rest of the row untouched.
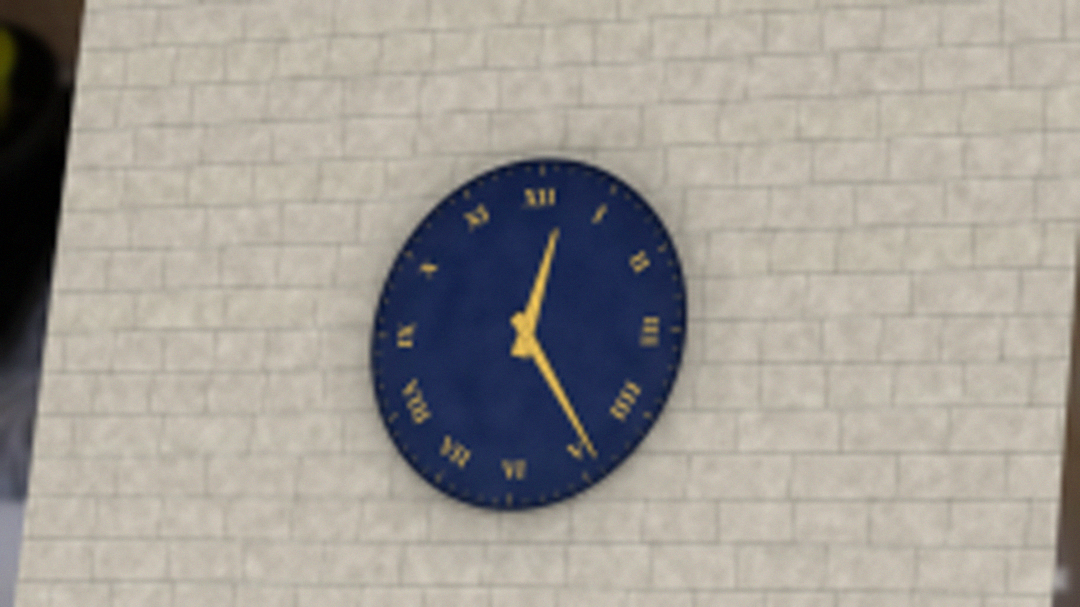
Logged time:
12h24
